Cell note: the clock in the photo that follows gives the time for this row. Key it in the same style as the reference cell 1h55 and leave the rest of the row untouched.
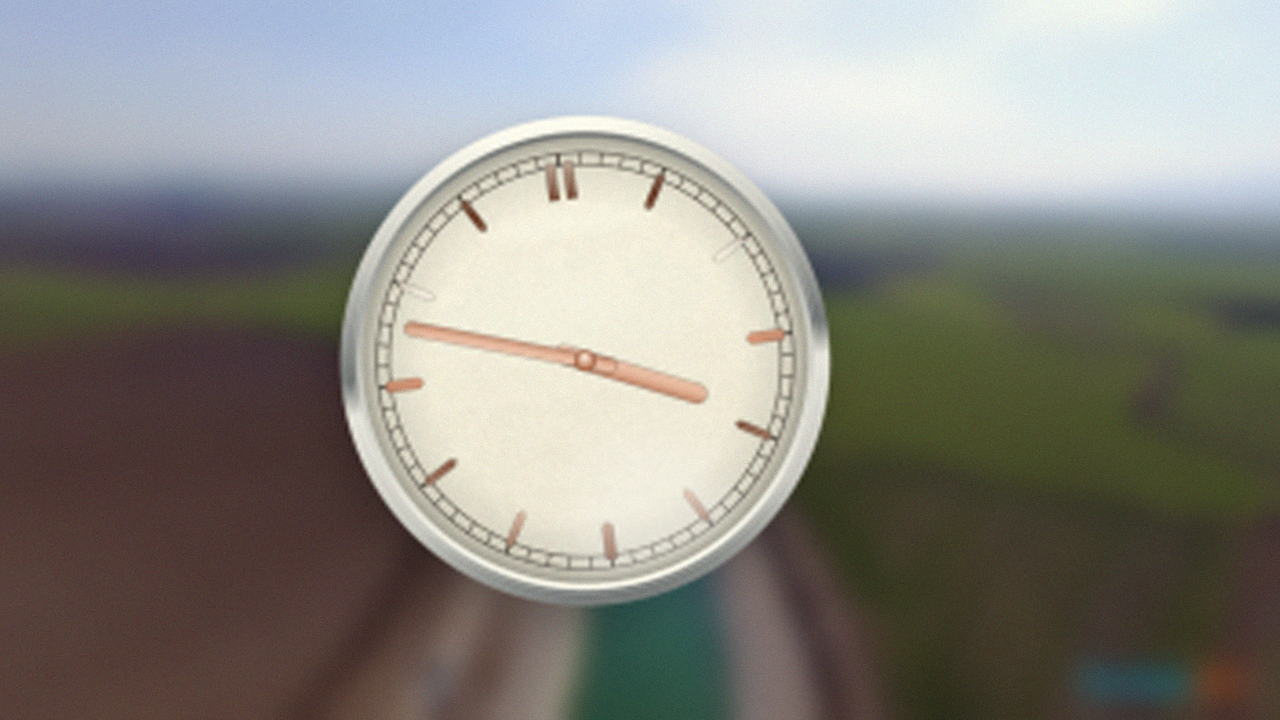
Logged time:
3h48
